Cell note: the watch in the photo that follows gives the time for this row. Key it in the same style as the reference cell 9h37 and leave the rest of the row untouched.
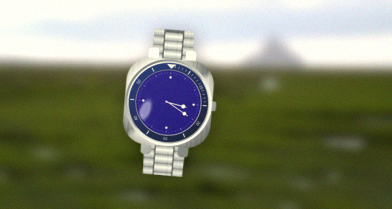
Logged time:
3h20
